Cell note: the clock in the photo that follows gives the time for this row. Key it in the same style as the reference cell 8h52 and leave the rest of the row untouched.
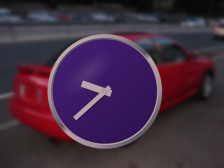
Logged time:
9h38
